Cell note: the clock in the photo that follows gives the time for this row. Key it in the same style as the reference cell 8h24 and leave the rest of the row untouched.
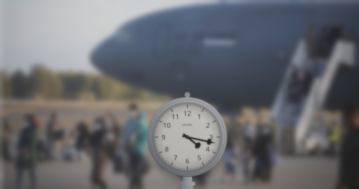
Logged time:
4h17
